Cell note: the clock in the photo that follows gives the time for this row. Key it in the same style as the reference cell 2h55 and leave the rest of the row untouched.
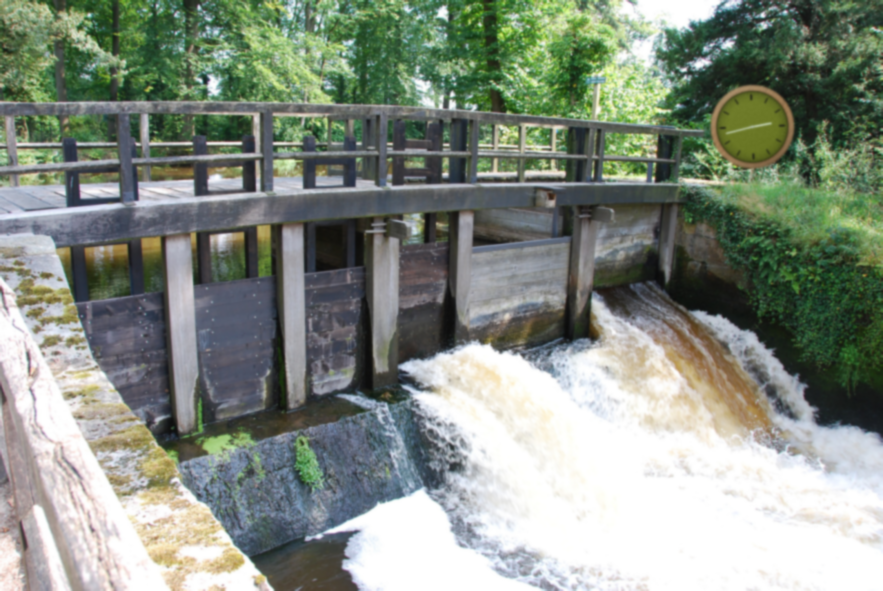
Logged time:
2h43
